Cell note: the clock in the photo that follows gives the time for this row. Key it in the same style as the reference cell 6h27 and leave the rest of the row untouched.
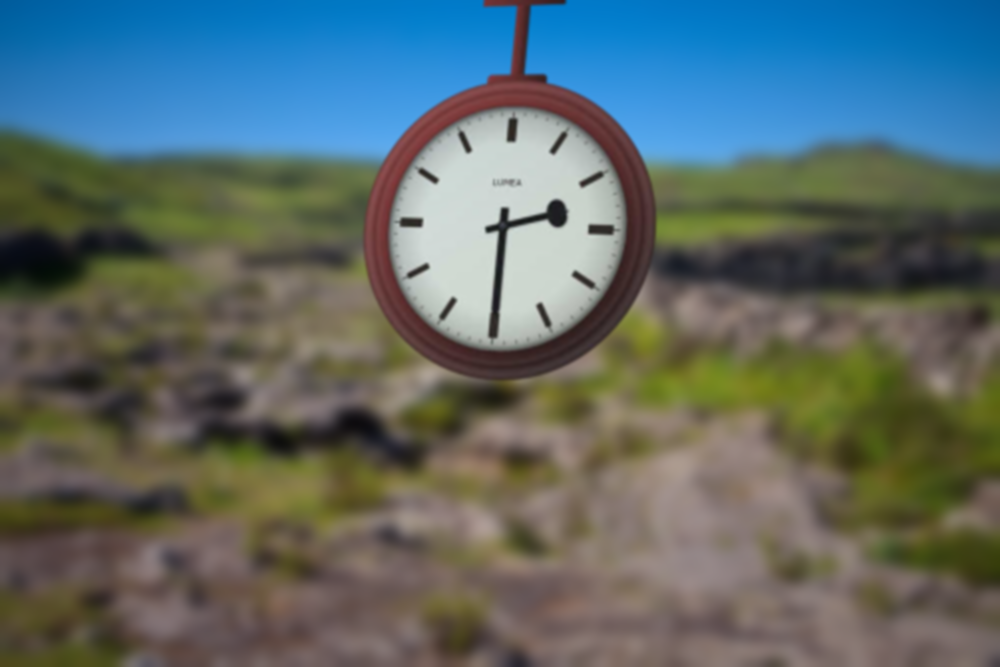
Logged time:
2h30
